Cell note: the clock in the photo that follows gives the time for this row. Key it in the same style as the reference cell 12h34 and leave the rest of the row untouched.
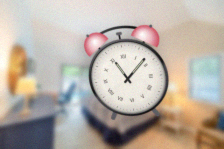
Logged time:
11h08
